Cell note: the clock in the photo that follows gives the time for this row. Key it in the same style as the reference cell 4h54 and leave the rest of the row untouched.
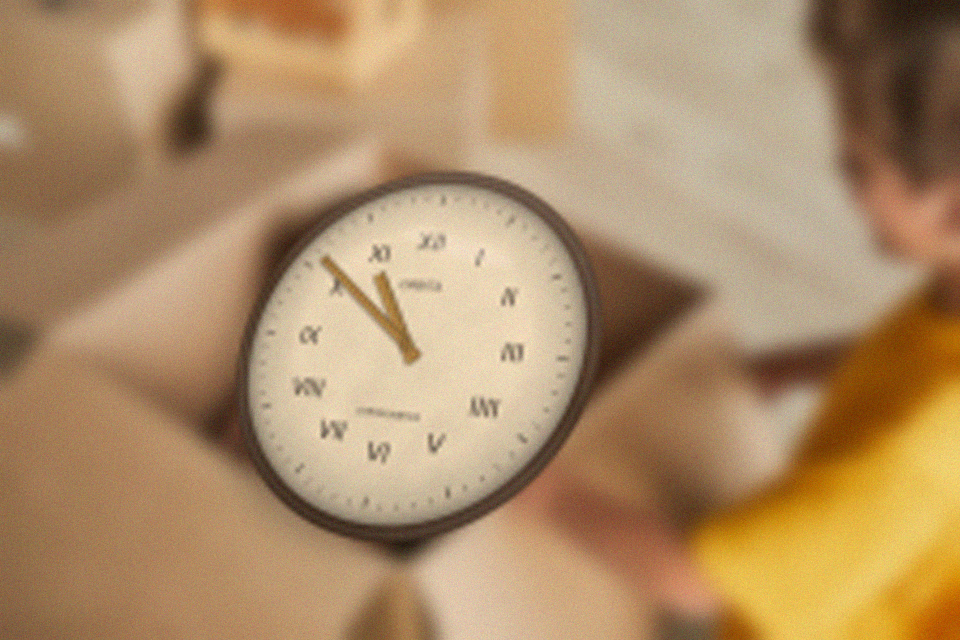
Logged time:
10h51
